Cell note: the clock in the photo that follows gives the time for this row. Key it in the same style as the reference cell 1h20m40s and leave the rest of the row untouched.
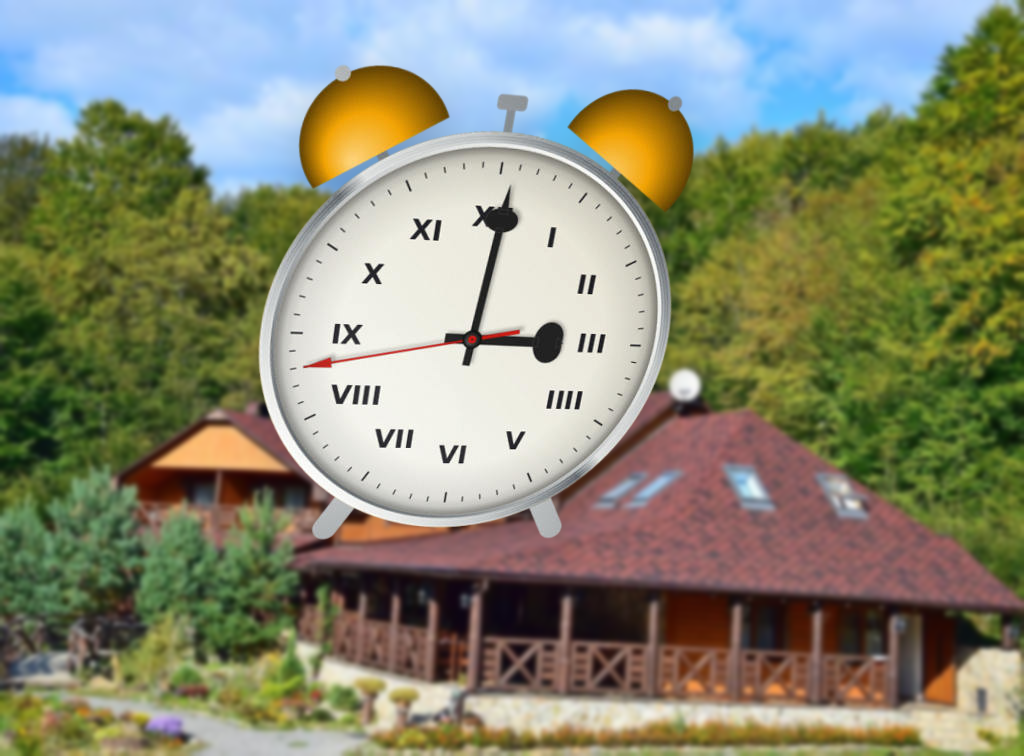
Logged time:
3h00m43s
